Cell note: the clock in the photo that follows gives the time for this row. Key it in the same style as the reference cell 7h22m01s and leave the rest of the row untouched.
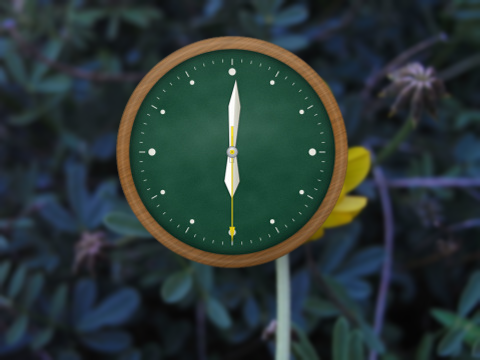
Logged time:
6h00m30s
